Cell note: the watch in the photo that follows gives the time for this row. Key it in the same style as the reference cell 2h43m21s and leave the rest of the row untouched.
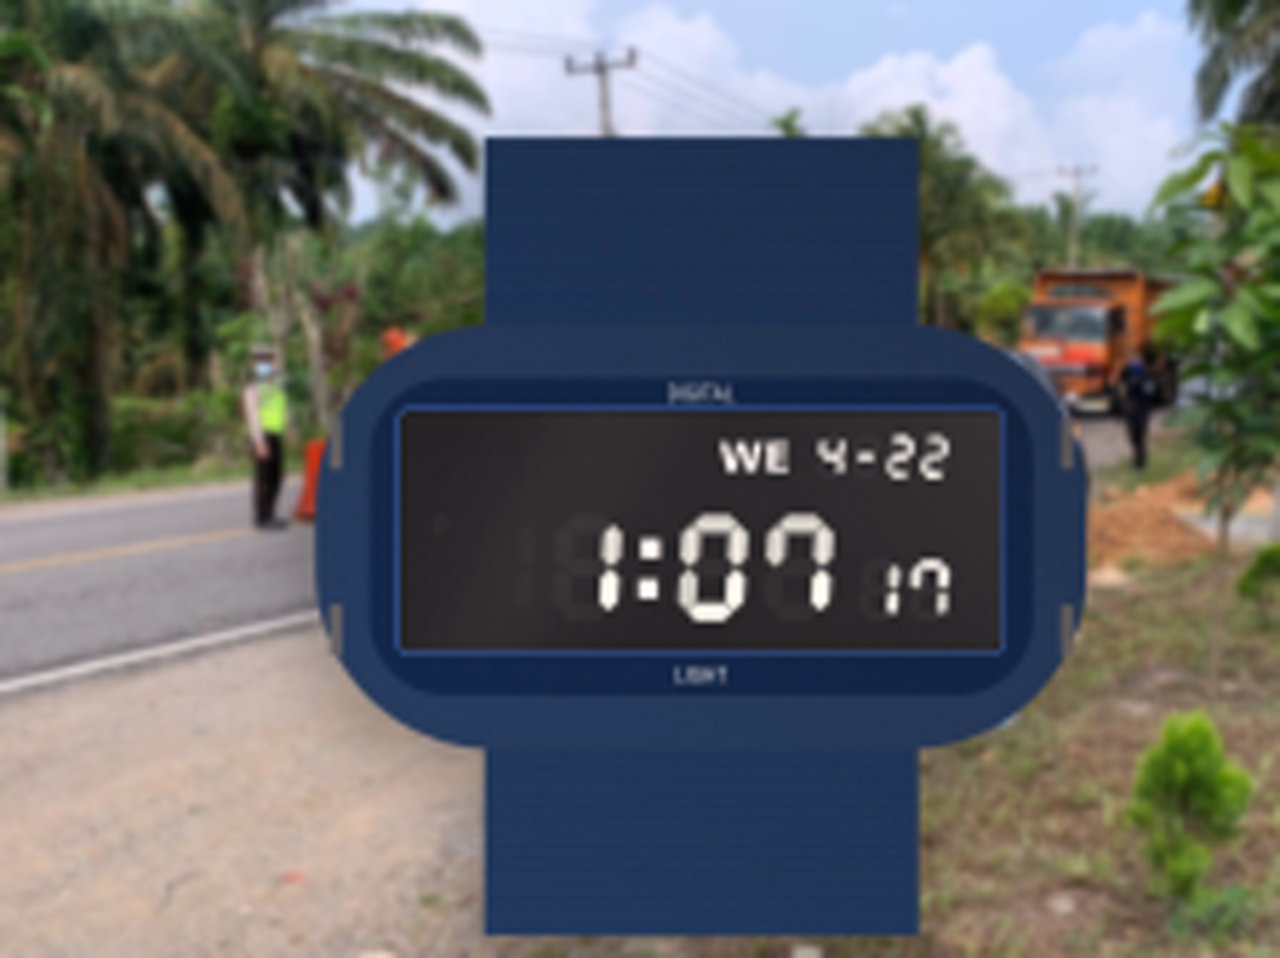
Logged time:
1h07m17s
